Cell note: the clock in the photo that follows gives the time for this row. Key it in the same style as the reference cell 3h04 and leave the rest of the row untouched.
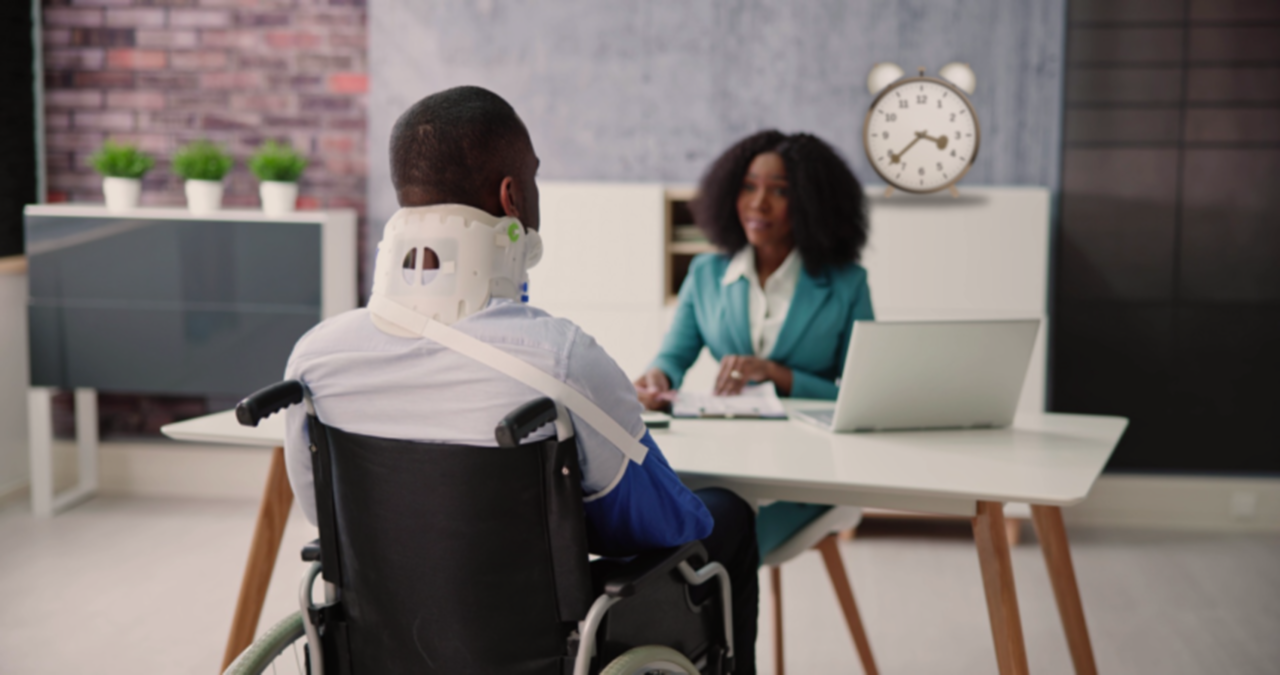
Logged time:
3h38
